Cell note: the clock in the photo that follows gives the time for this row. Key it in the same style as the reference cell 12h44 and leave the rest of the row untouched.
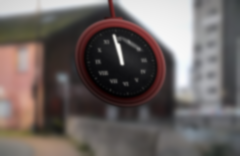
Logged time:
11h59
